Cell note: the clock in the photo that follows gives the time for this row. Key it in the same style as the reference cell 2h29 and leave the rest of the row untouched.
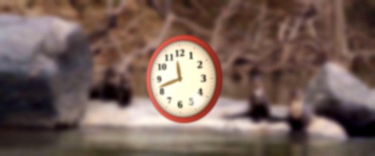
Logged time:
11h42
